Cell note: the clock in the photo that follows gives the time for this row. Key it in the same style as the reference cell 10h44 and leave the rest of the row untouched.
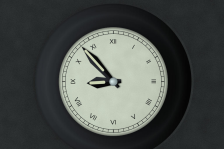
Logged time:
8h53
